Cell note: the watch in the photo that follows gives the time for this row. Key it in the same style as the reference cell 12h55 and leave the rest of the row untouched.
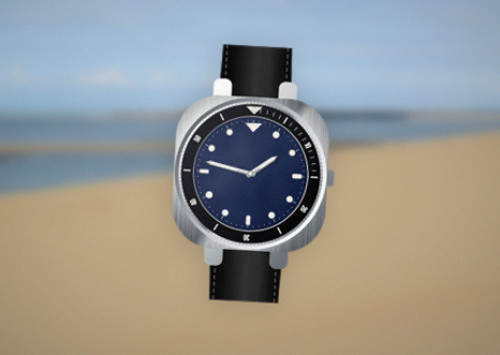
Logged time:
1h47
